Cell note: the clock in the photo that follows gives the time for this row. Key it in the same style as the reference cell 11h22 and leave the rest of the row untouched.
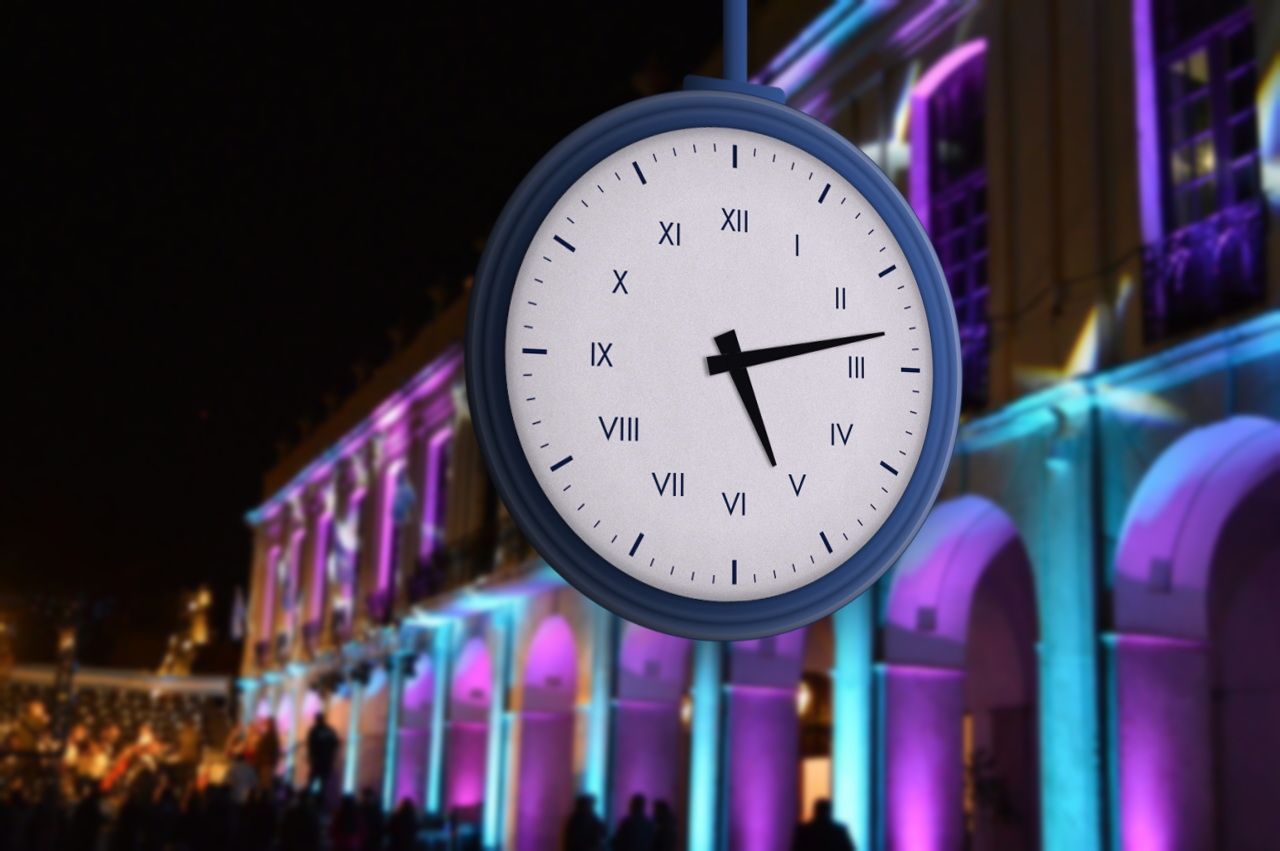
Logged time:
5h13
